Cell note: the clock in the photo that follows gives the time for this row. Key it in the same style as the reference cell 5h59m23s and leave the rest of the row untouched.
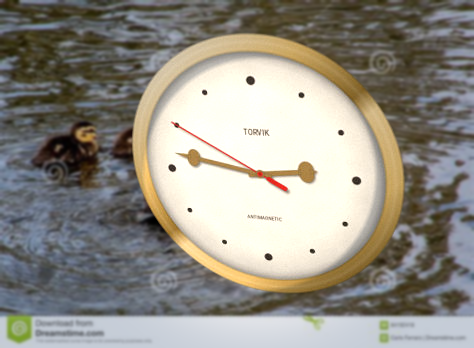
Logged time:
2h46m50s
